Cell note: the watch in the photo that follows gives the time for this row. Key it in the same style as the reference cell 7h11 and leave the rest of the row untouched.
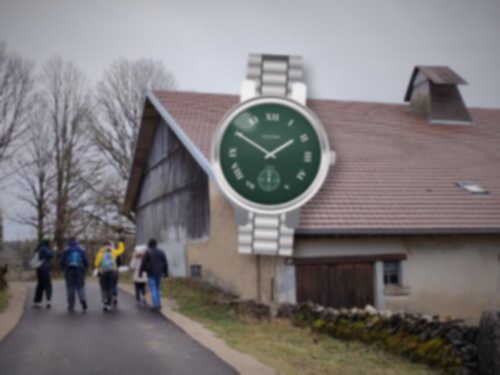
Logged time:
1h50
